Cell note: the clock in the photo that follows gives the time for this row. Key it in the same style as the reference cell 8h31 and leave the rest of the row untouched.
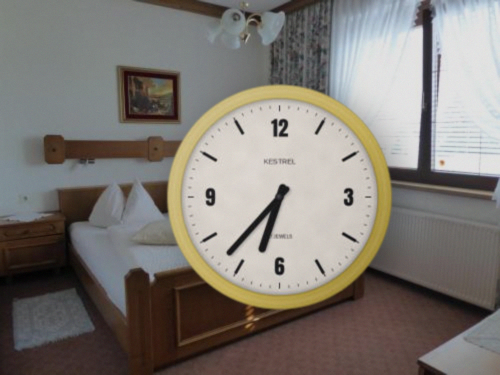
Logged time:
6h37
